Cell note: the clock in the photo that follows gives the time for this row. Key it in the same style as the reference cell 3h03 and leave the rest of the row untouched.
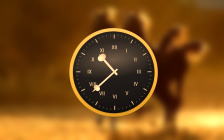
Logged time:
10h38
